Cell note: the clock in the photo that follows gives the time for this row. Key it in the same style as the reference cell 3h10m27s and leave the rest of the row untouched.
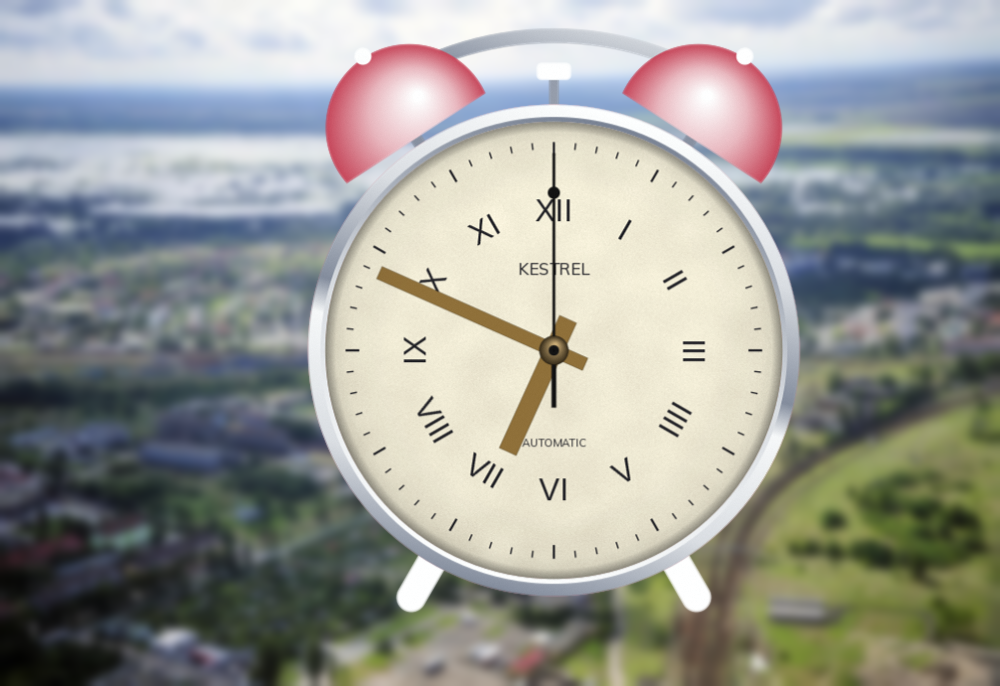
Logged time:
6h49m00s
